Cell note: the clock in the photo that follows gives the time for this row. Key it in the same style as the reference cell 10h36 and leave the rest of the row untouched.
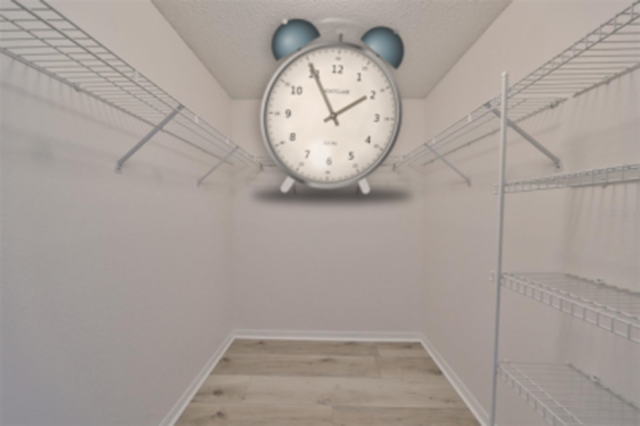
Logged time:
1h55
